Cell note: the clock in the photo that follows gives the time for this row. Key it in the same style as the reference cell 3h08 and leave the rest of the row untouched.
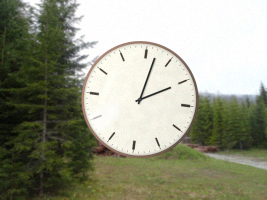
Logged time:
2h02
